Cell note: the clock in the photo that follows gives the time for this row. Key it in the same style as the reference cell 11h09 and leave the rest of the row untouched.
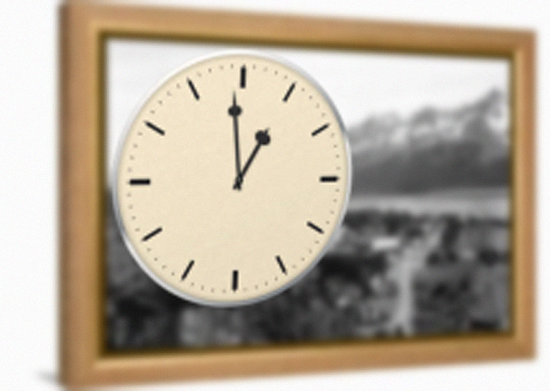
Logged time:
12h59
